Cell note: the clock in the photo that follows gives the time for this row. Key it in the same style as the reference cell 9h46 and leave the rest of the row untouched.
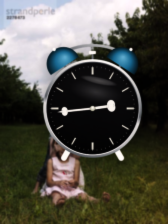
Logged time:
2h44
